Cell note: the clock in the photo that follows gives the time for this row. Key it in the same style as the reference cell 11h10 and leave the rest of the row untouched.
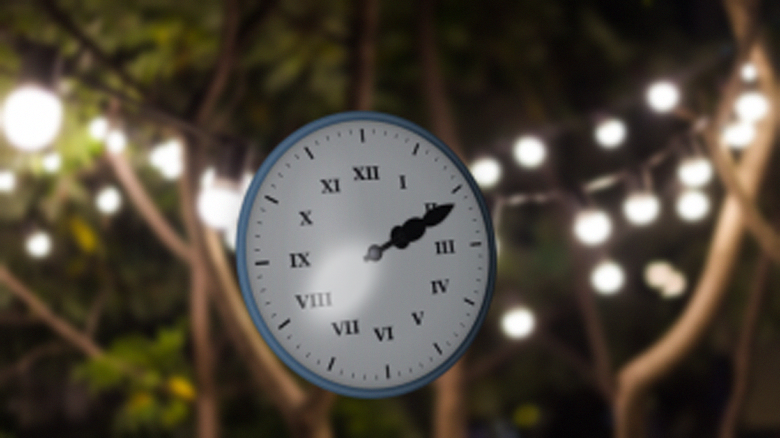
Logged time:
2h11
